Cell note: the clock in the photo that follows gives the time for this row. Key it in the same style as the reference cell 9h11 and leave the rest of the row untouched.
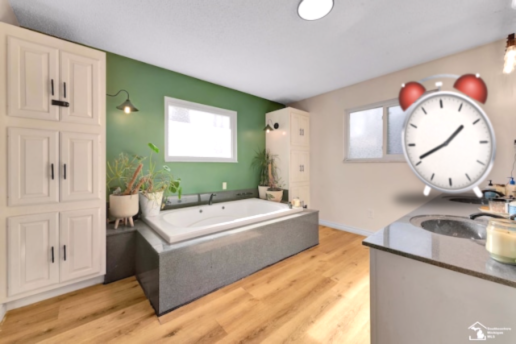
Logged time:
1h41
